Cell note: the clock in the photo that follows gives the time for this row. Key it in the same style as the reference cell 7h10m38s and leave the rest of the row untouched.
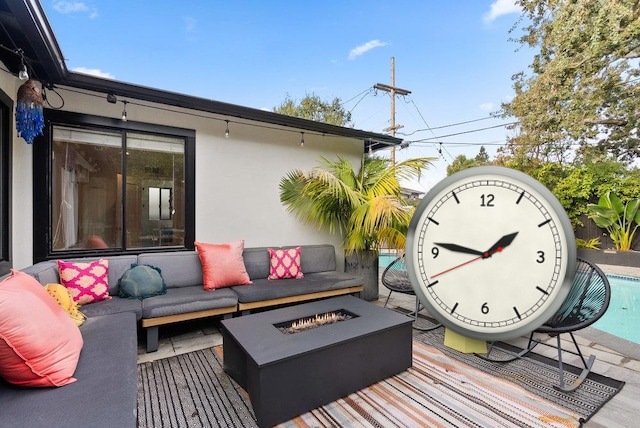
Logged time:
1h46m41s
